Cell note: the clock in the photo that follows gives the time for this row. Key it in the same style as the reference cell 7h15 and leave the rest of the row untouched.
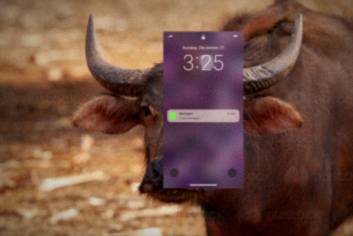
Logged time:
3h25
